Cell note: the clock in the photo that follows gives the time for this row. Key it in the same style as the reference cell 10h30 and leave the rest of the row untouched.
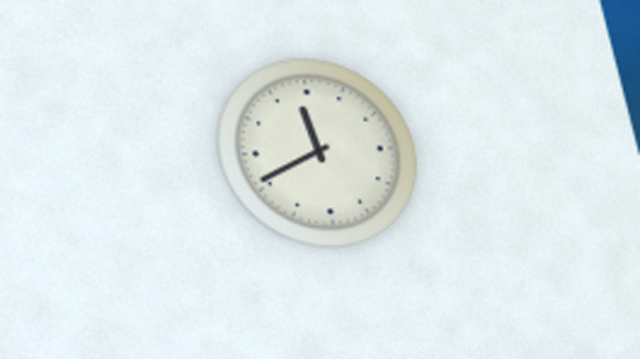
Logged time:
11h41
